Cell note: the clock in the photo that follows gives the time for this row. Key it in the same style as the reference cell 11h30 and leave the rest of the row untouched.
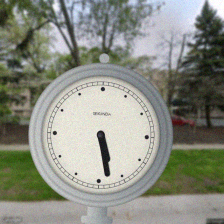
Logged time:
5h28
